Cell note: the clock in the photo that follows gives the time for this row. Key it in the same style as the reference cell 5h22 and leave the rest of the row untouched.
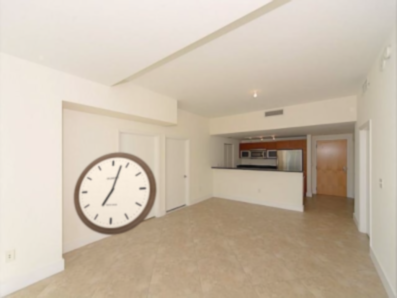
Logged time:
7h03
